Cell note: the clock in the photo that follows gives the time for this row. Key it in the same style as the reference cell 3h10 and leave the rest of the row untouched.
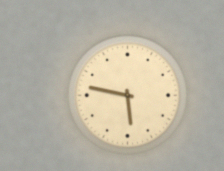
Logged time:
5h47
